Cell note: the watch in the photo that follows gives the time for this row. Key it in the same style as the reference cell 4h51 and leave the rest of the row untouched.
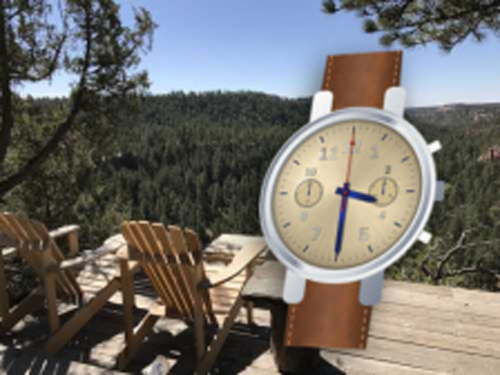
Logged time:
3h30
